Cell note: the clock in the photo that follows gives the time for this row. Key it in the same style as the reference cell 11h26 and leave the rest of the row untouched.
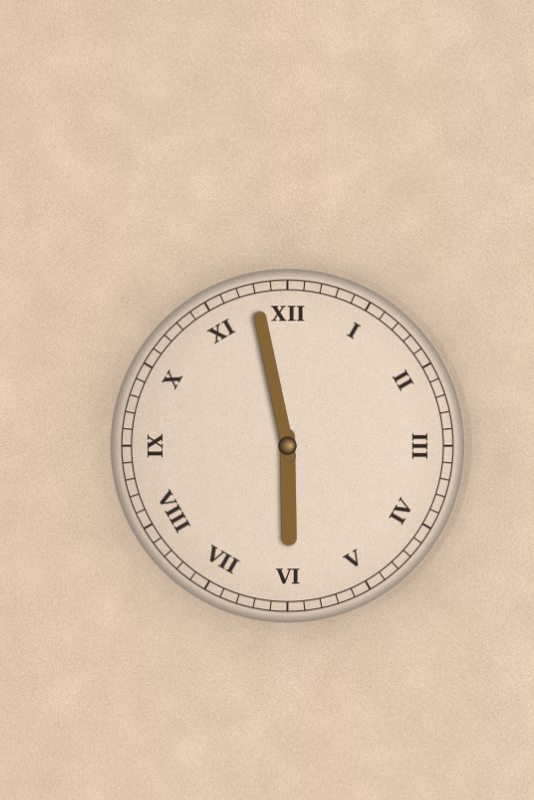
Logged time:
5h58
